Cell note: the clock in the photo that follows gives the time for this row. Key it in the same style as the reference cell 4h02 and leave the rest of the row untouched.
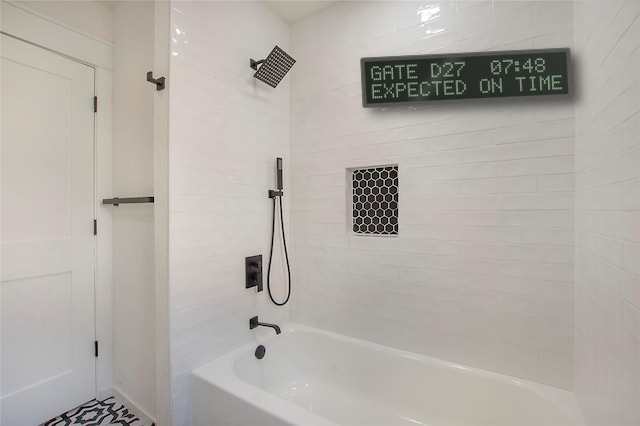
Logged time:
7h48
